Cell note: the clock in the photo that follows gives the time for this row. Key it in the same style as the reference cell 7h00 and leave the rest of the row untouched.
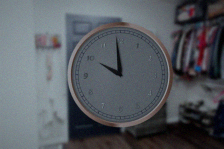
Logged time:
9h59
